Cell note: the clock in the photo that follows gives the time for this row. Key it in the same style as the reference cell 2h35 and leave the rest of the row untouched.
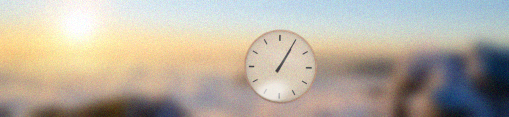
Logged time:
1h05
